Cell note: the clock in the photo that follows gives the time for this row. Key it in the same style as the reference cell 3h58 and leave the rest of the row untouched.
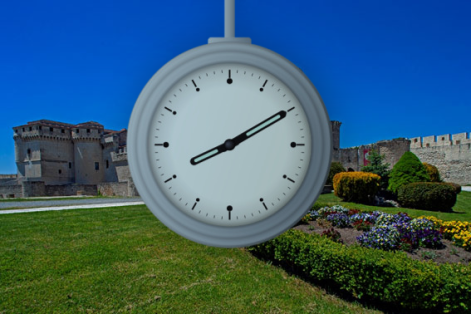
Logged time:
8h10
